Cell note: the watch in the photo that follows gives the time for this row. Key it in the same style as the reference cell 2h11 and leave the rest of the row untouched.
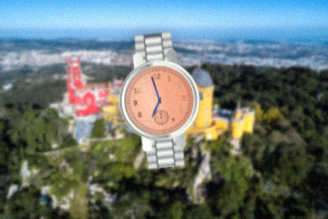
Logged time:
6h58
